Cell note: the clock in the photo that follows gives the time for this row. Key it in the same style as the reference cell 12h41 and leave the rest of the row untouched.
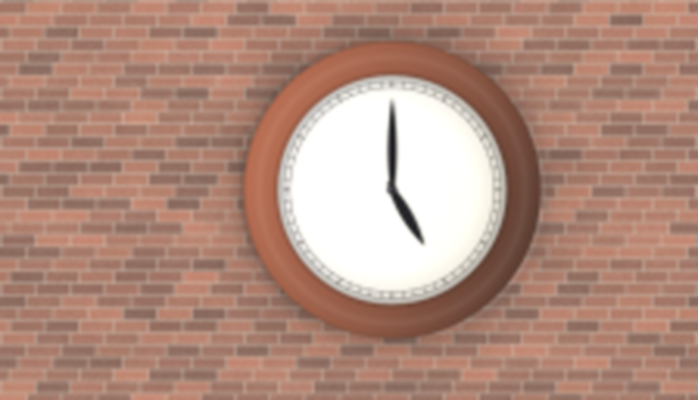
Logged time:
5h00
